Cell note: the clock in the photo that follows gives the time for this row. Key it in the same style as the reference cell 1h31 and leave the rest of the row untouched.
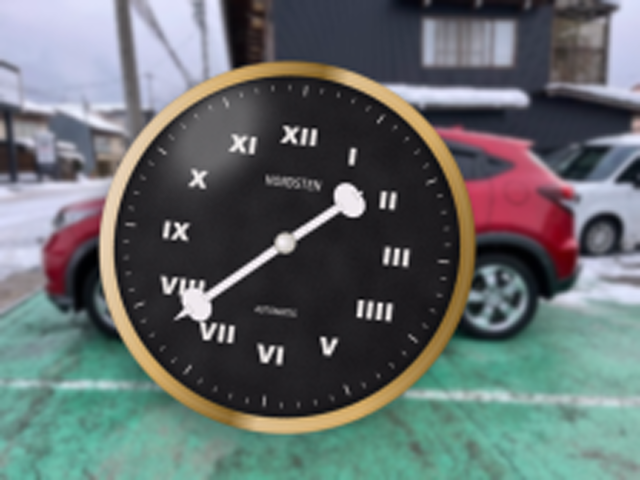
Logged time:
1h38
